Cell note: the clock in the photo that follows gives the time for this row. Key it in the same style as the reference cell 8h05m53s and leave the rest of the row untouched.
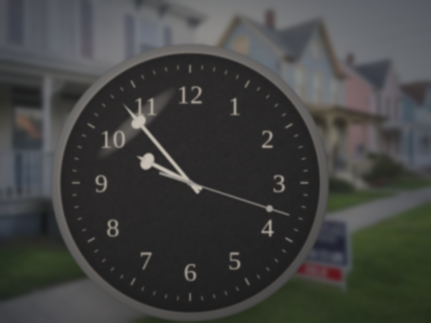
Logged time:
9h53m18s
